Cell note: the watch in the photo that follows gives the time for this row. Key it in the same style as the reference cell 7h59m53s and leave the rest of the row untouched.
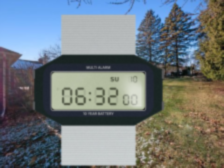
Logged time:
6h32m00s
